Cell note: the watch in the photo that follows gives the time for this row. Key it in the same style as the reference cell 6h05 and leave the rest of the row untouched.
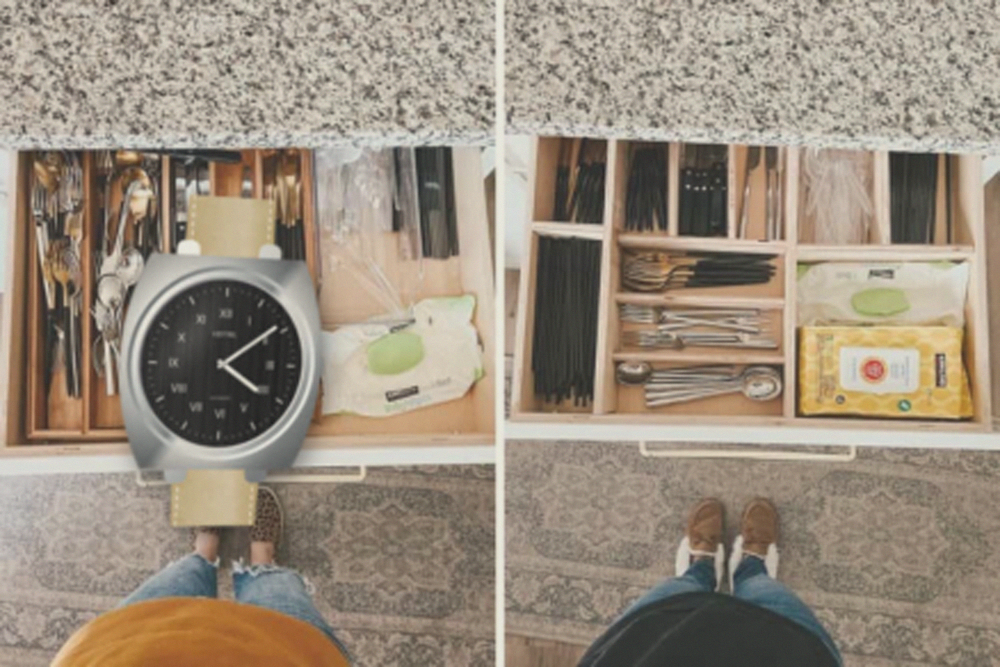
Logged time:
4h09
